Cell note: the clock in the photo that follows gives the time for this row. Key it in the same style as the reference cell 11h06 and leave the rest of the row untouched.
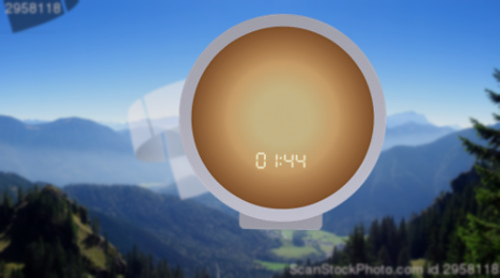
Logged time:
1h44
